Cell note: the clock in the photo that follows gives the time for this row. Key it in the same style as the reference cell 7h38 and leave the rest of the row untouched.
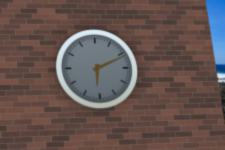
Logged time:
6h11
